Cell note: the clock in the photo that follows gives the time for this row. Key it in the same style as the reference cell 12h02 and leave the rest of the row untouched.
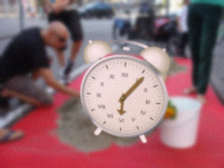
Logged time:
6h06
